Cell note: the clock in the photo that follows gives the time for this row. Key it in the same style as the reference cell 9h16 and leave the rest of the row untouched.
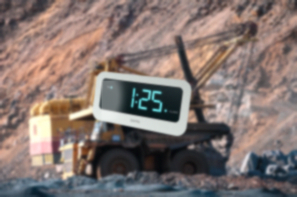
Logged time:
1h25
